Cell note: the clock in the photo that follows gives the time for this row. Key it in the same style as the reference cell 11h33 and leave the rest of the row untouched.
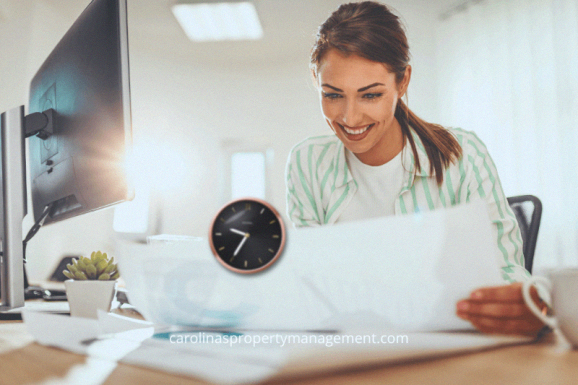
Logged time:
9h35
